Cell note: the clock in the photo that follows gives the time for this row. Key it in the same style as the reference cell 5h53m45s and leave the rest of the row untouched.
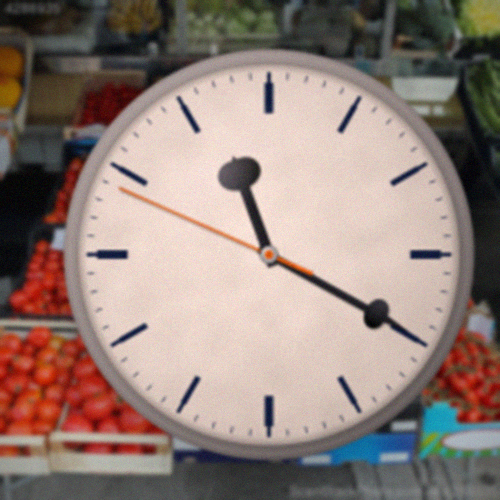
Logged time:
11h19m49s
